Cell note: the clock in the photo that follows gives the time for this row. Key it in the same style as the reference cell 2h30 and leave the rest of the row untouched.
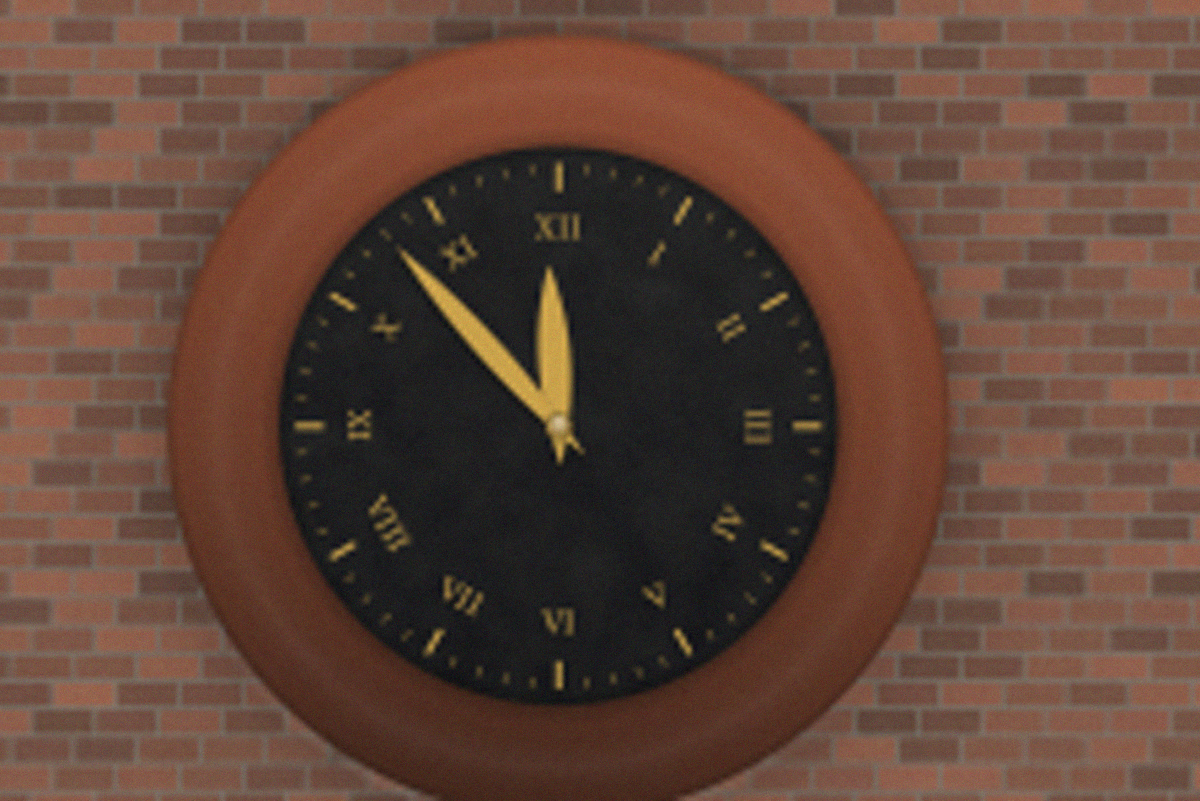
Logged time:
11h53
